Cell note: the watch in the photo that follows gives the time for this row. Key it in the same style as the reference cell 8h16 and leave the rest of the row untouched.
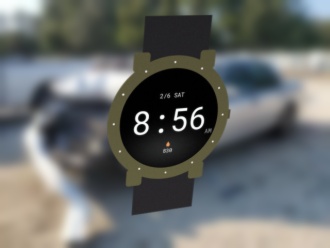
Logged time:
8h56
